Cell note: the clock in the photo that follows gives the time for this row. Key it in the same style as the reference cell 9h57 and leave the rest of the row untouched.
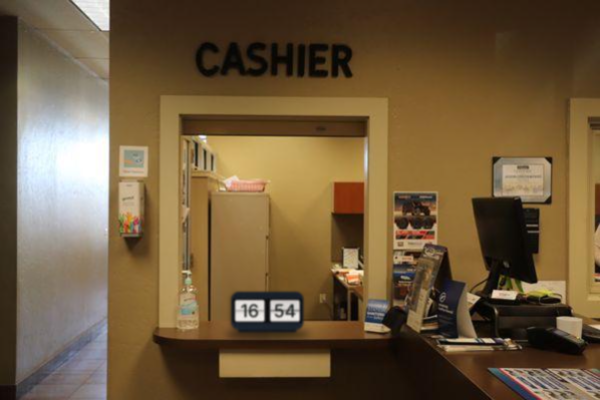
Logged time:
16h54
